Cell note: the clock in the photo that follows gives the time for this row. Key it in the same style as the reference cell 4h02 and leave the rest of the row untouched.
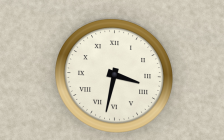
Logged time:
3h32
